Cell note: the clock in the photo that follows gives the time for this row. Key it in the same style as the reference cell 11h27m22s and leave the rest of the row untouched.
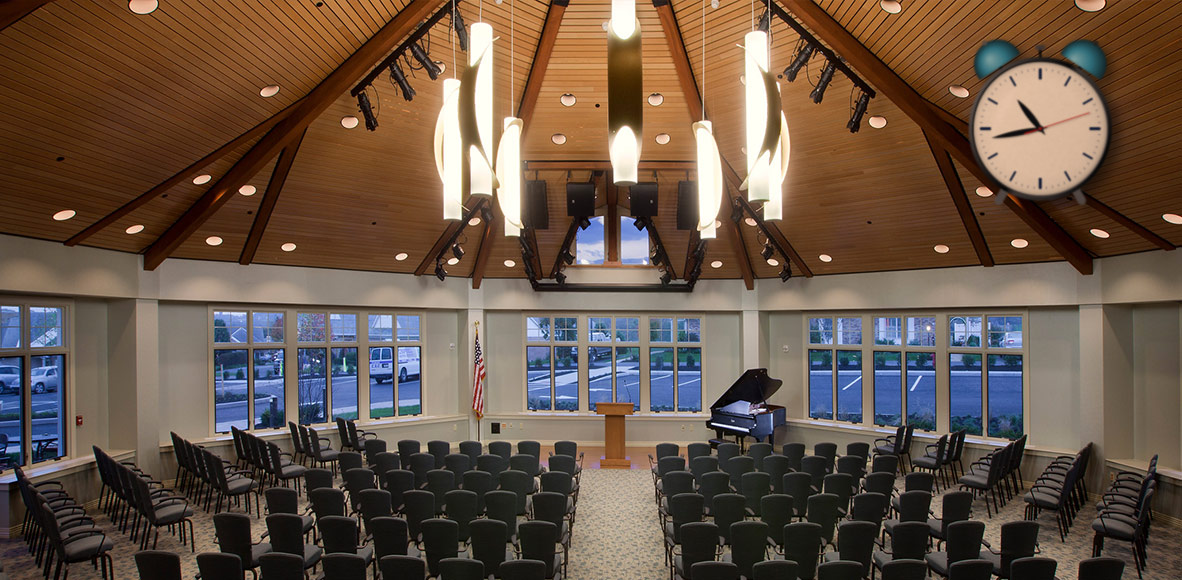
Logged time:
10h43m12s
